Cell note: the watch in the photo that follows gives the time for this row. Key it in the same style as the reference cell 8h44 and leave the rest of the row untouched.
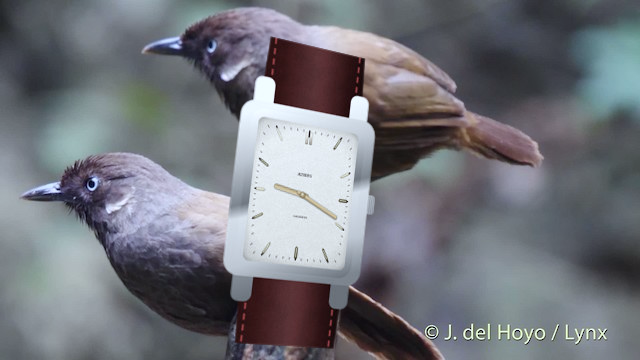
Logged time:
9h19
